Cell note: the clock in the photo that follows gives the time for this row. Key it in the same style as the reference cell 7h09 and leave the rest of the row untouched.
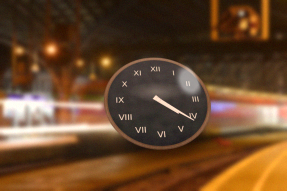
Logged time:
4h21
